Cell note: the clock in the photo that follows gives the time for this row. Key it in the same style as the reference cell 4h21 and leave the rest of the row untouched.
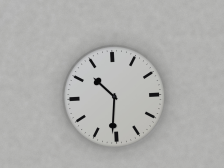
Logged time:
10h31
